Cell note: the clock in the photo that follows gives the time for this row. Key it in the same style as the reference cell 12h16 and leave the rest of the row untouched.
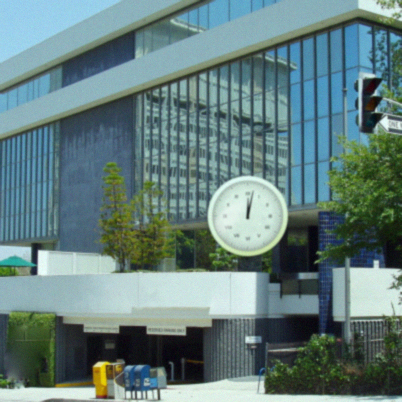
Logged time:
12h02
